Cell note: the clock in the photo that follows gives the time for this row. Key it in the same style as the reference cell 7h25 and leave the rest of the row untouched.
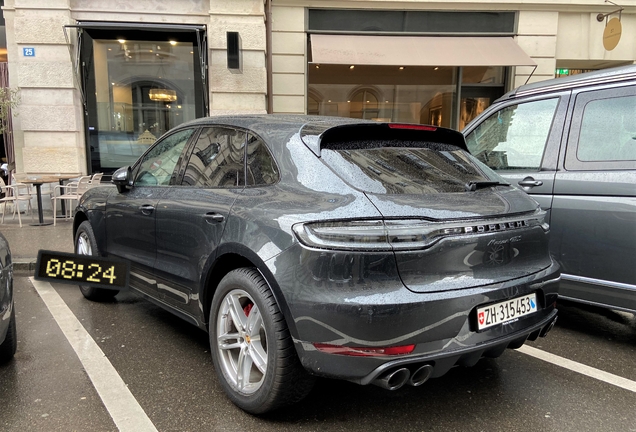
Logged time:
8h24
